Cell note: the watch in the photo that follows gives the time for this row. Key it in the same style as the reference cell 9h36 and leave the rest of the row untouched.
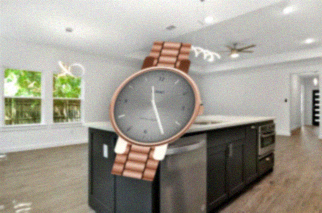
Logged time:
11h25
